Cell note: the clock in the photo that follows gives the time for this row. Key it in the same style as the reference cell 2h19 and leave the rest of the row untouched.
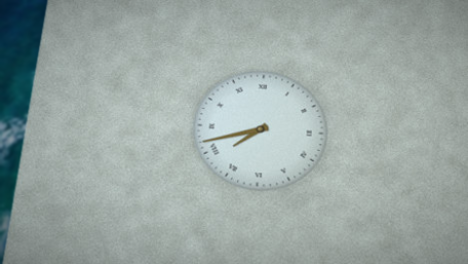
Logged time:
7h42
